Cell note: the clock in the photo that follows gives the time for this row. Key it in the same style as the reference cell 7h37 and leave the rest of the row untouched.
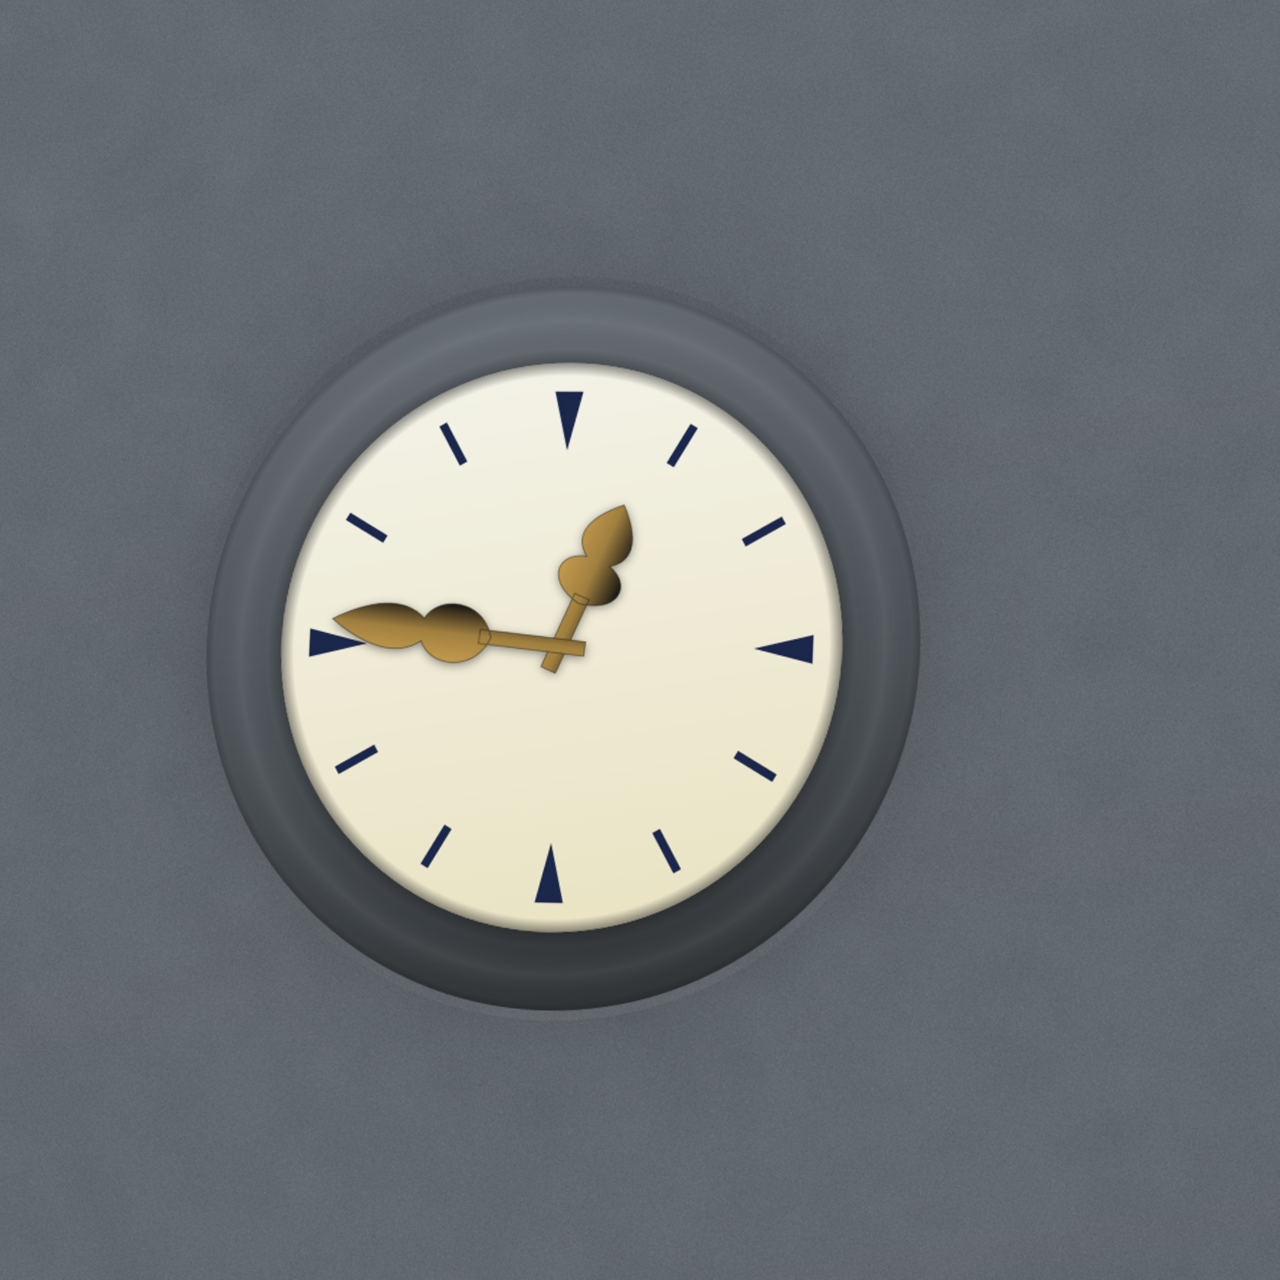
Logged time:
12h46
